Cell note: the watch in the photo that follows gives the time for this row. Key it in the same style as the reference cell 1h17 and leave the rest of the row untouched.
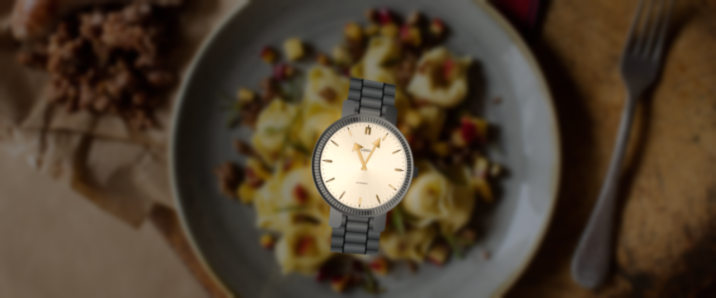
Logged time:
11h04
